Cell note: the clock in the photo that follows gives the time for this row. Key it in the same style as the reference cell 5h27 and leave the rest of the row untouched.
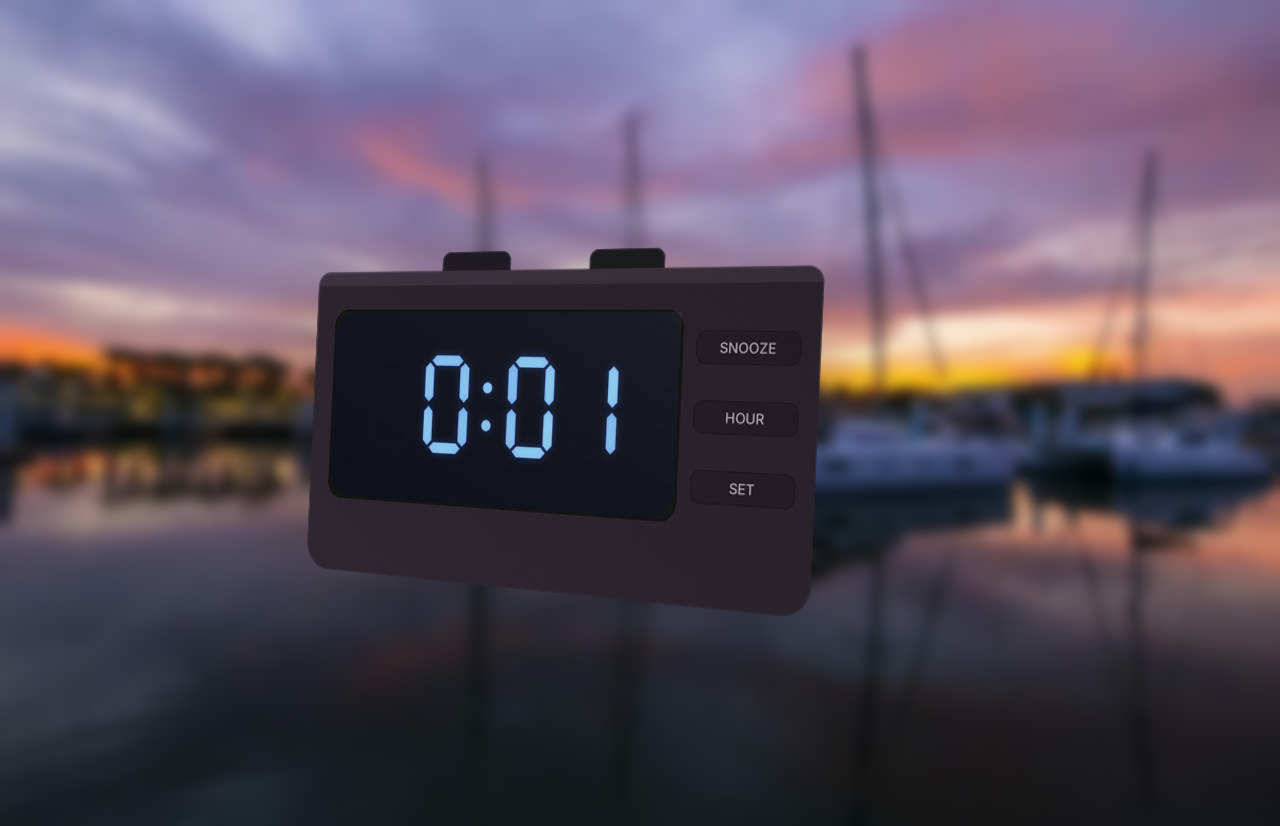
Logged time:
0h01
